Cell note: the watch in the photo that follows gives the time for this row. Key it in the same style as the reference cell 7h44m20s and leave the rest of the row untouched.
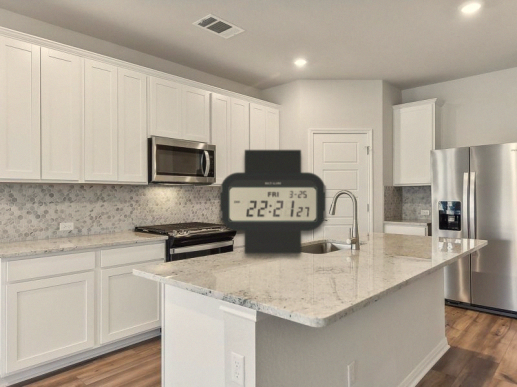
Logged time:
22h21m27s
